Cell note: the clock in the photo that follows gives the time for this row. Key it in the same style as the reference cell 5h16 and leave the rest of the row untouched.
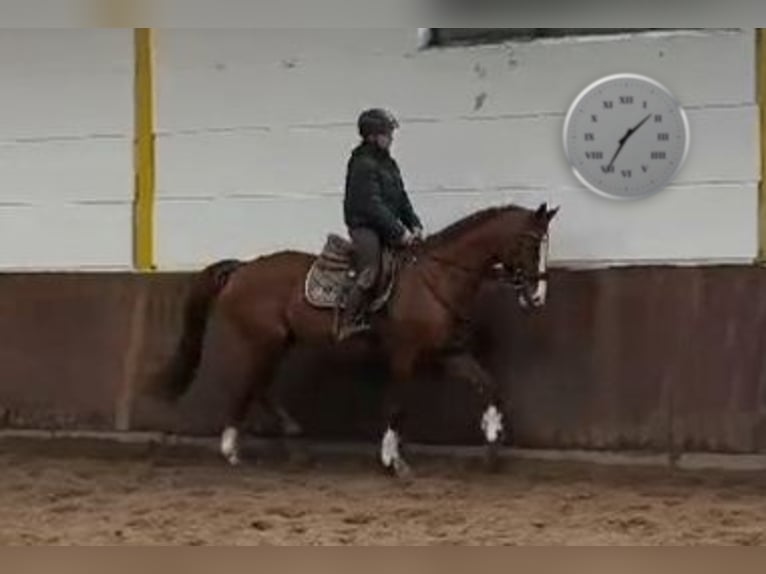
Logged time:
1h35
